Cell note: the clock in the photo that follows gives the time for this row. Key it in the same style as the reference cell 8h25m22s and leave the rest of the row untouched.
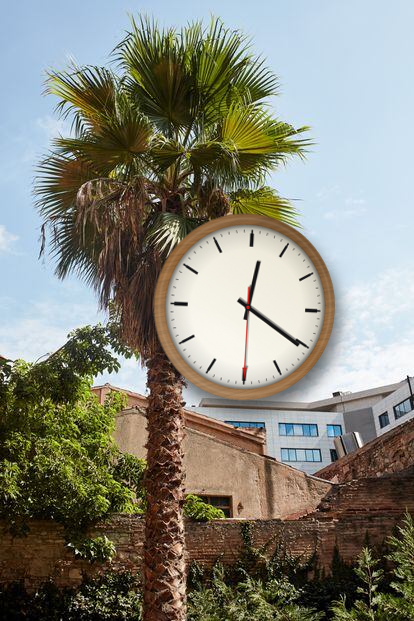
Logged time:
12h20m30s
